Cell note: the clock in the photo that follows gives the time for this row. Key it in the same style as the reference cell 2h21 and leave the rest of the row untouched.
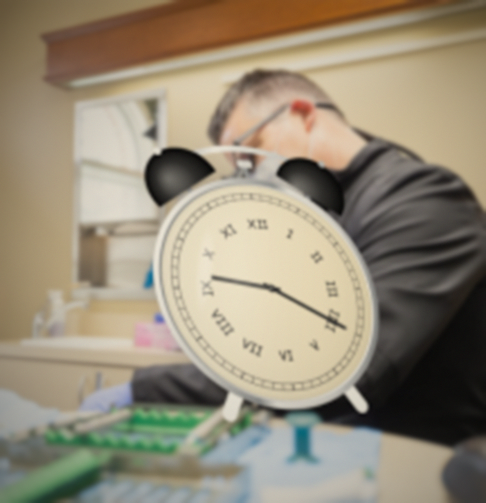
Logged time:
9h20
